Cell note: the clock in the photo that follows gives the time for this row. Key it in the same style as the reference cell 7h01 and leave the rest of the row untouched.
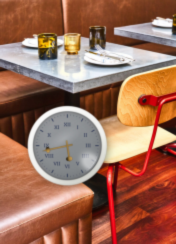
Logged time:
5h43
